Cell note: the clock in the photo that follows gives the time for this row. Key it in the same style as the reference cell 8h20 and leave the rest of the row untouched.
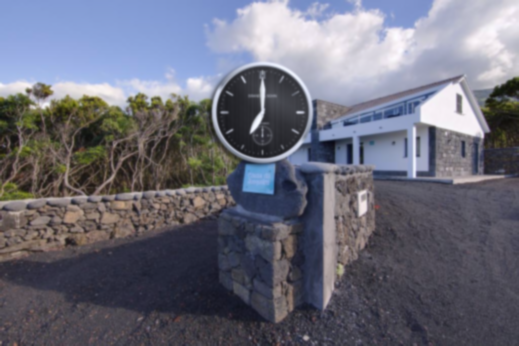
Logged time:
7h00
